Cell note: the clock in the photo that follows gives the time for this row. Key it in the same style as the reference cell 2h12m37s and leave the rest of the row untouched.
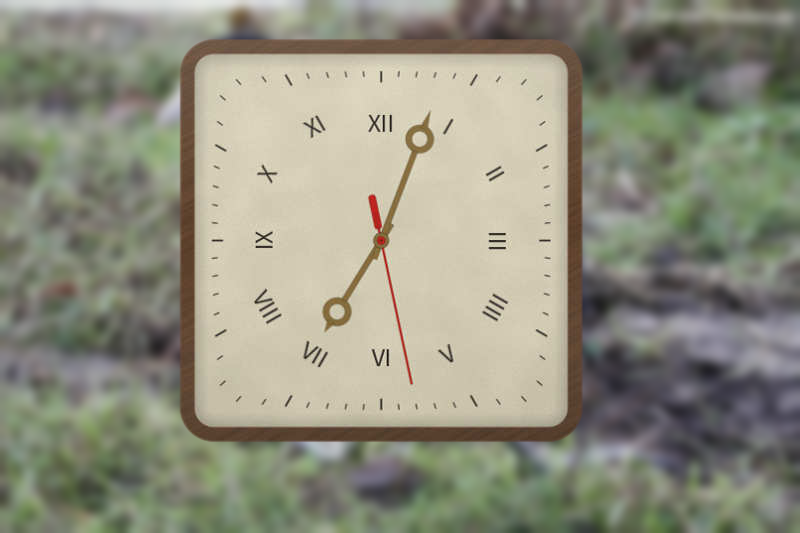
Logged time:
7h03m28s
